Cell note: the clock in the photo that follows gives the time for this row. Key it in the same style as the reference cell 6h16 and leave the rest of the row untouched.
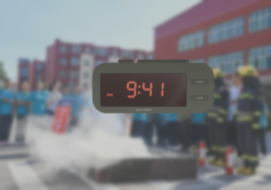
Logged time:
9h41
